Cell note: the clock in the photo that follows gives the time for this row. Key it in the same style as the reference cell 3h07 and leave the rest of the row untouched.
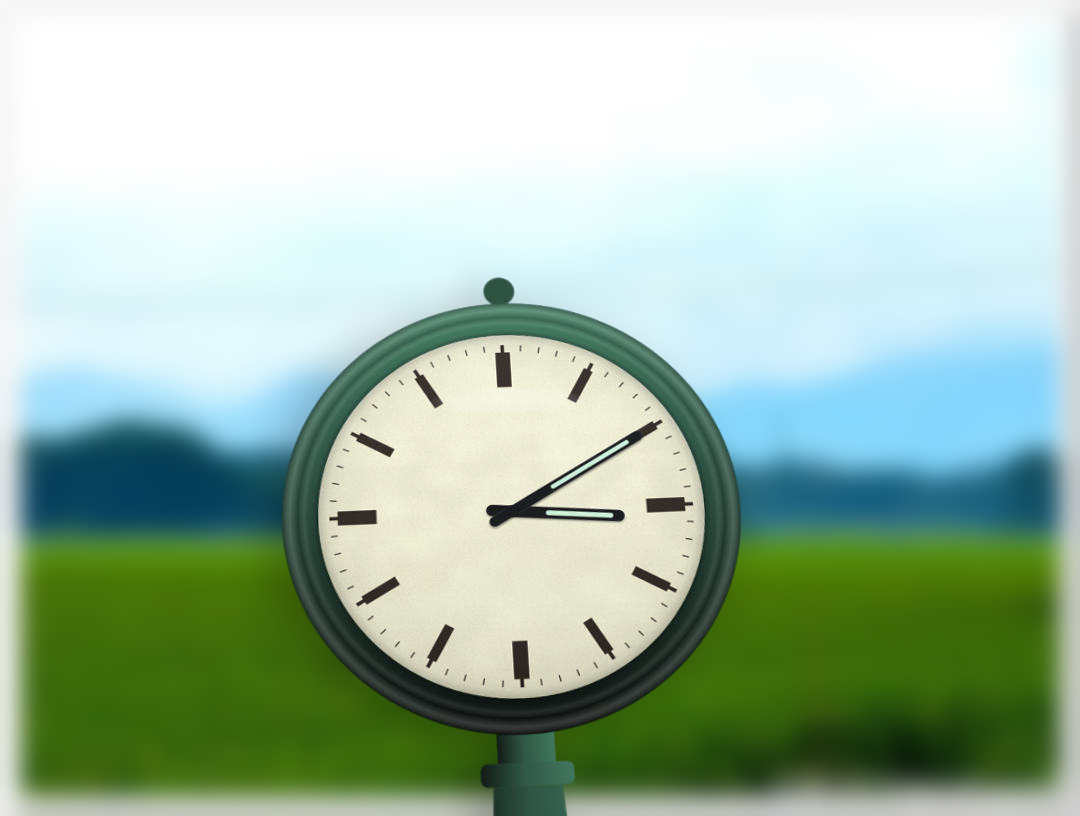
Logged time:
3h10
